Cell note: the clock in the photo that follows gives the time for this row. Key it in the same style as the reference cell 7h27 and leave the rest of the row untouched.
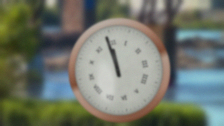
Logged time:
11h59
